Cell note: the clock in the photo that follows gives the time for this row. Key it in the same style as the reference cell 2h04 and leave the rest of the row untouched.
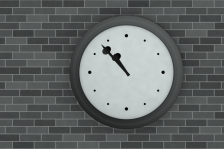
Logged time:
10h53
